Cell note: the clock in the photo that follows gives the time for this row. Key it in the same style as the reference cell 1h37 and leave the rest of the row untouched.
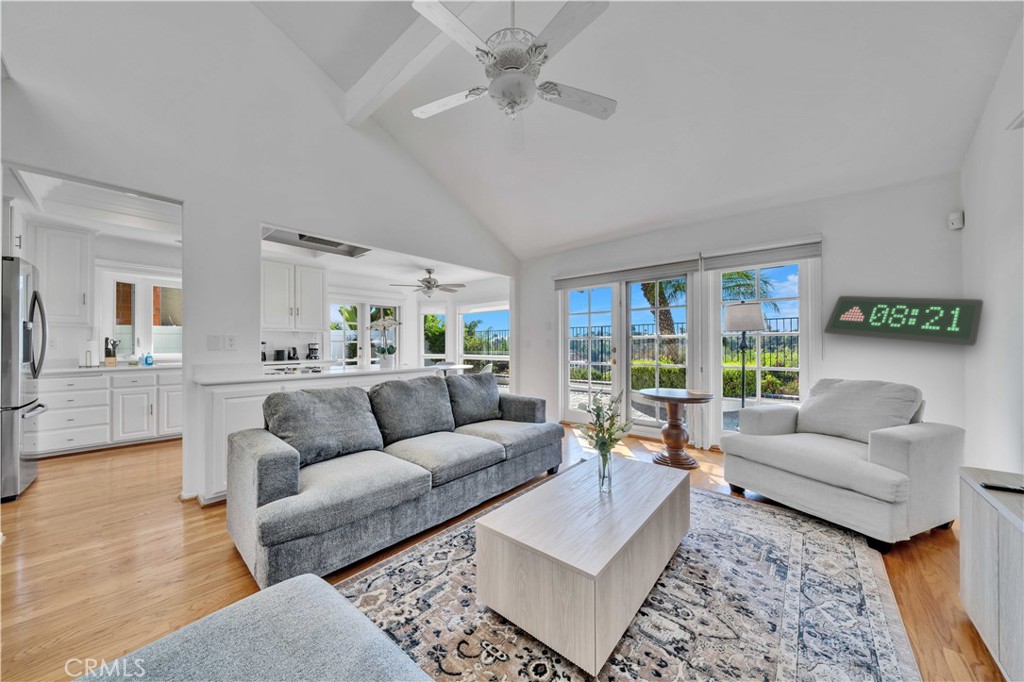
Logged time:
8h21
